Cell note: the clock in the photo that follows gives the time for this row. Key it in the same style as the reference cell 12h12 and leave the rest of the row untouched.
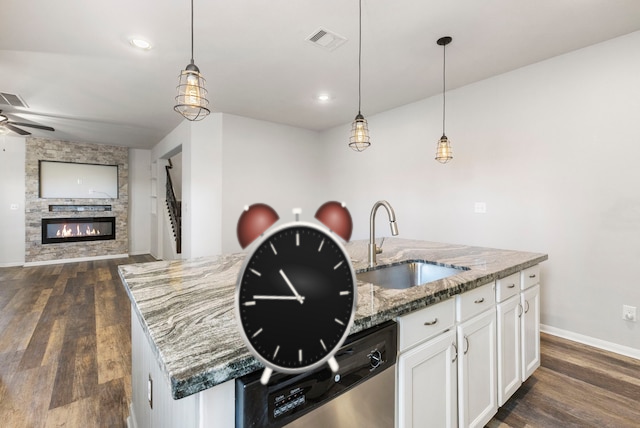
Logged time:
10h46
